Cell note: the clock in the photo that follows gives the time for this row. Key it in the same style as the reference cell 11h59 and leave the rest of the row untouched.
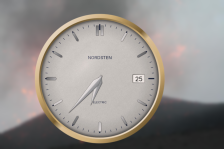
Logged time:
6h37
